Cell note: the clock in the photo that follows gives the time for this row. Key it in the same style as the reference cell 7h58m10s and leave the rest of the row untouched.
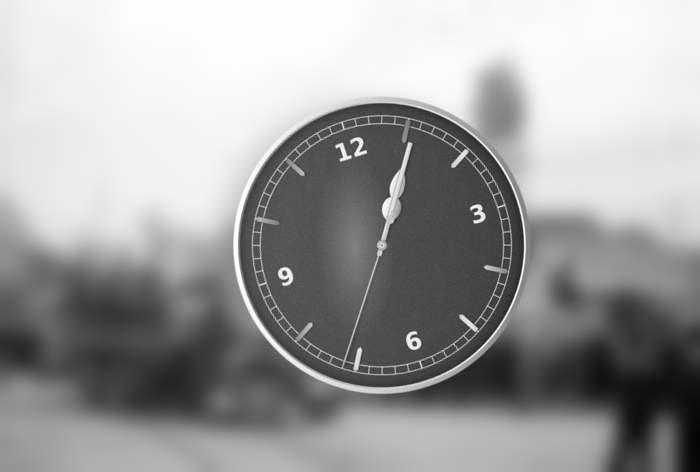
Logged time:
1h05m36s
